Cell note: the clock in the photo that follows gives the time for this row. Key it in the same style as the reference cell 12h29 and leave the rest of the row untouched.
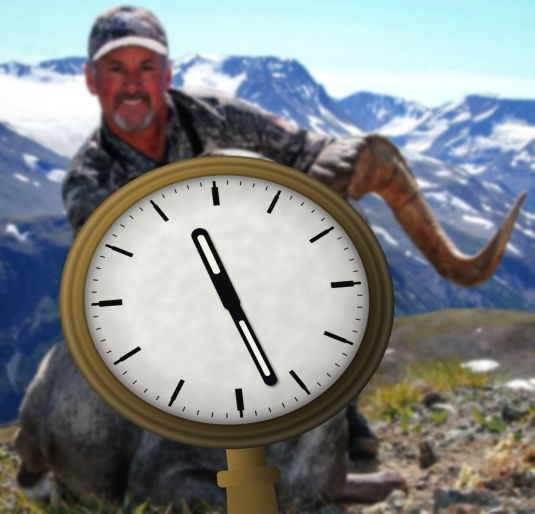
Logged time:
11h27
